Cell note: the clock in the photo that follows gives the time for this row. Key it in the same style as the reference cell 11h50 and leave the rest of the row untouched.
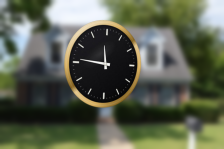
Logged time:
11h46
